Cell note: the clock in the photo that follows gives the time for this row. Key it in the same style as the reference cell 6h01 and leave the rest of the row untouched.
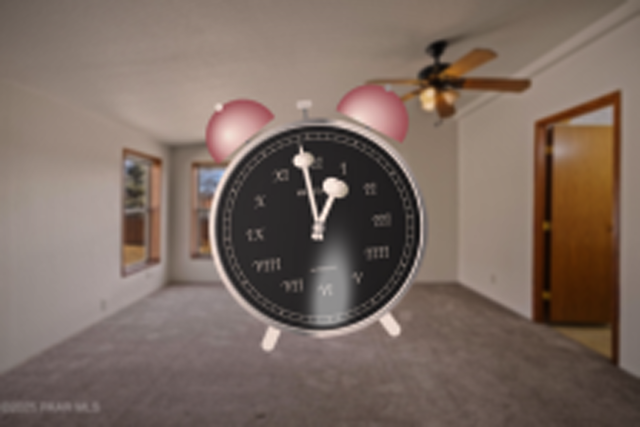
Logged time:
12h59
